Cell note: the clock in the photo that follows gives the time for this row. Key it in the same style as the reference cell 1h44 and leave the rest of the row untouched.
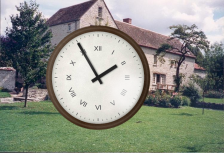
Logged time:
1h55
